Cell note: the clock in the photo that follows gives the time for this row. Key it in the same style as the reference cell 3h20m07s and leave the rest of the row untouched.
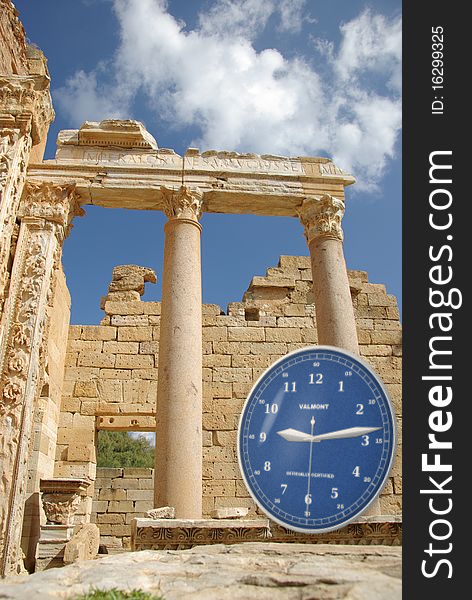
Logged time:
9h13m30s
